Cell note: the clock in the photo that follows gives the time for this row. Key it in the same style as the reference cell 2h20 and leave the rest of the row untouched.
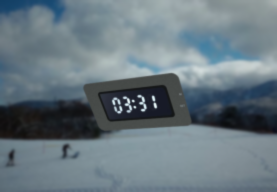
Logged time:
3h31
